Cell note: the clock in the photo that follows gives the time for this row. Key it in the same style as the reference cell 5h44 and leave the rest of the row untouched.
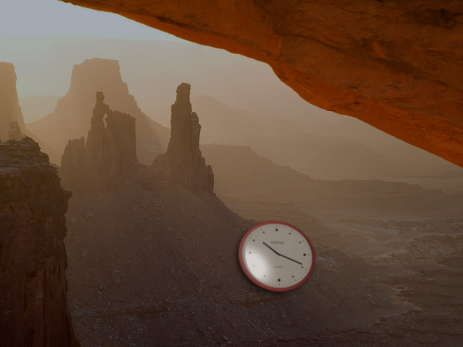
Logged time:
10h19
